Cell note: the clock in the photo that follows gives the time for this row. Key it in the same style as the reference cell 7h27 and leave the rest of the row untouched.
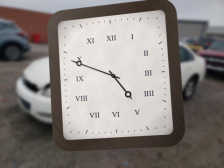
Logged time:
4h49
